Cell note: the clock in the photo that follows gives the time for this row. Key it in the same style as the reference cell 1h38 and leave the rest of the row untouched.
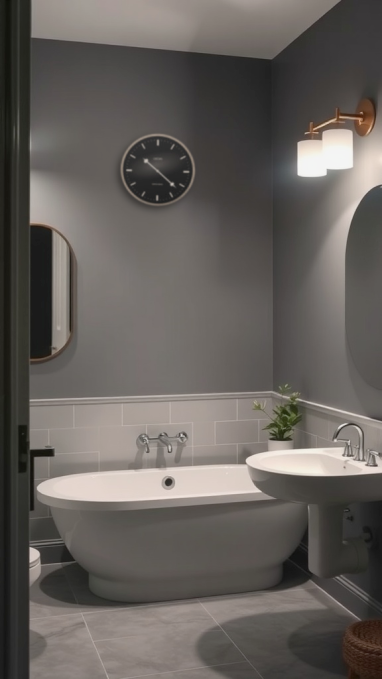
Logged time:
10h22
